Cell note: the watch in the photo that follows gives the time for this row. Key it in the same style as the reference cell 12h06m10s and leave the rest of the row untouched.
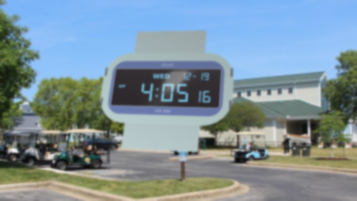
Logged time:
4h05m16s
